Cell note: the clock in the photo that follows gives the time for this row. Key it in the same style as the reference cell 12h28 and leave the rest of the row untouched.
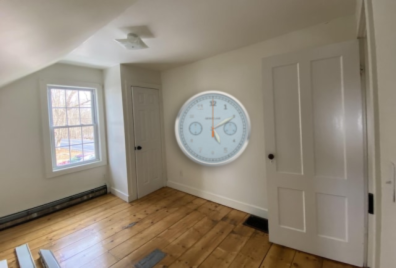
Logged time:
5h10
